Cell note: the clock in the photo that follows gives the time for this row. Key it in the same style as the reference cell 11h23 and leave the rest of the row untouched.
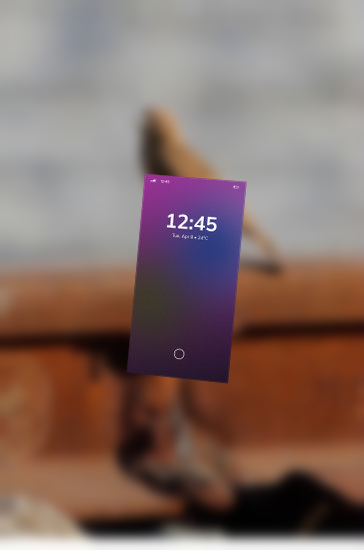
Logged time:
12h45
